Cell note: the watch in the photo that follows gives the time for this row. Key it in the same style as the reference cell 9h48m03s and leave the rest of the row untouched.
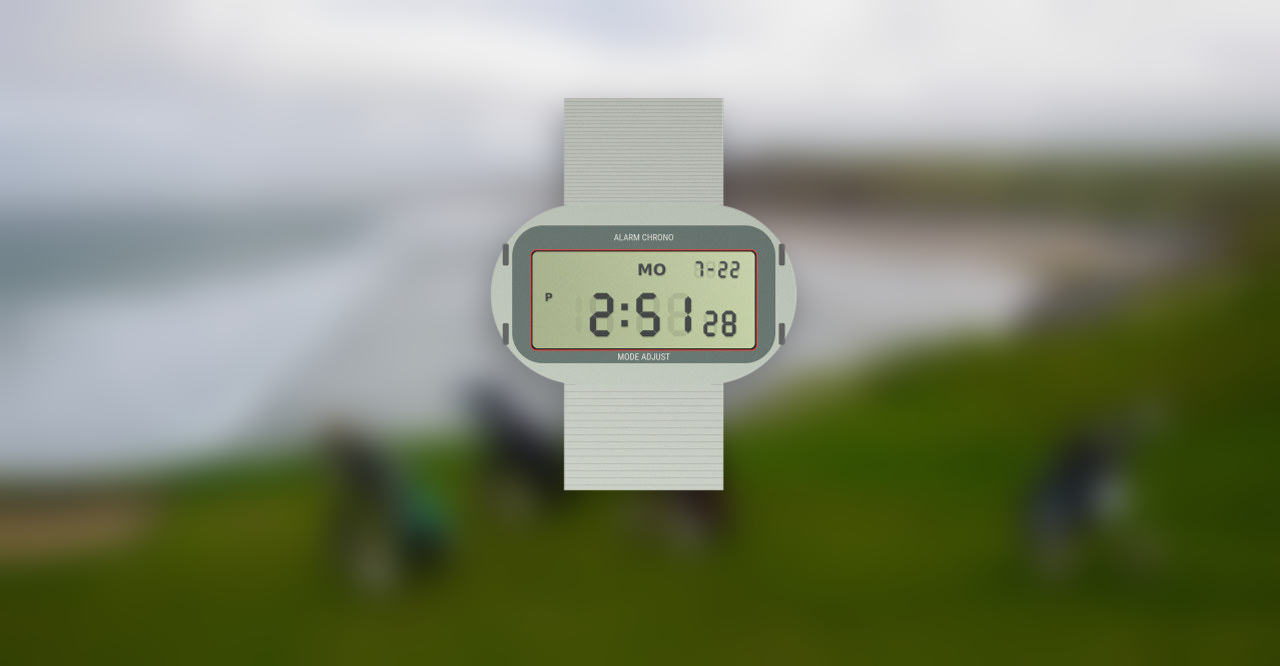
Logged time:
2h51m28s
